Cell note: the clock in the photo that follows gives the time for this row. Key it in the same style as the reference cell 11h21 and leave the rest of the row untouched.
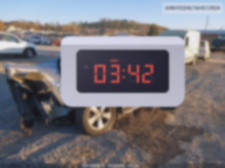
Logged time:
3h42
